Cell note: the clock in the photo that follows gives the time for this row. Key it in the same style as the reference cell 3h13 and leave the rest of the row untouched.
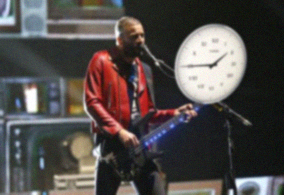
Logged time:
1h45
